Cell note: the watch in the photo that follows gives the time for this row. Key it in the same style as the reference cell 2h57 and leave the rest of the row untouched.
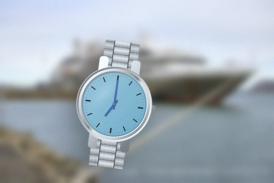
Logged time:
7h00
